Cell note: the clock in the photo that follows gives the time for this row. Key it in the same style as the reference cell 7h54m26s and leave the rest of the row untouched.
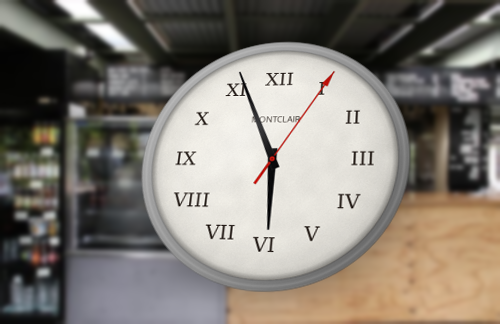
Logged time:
5h56m05s
